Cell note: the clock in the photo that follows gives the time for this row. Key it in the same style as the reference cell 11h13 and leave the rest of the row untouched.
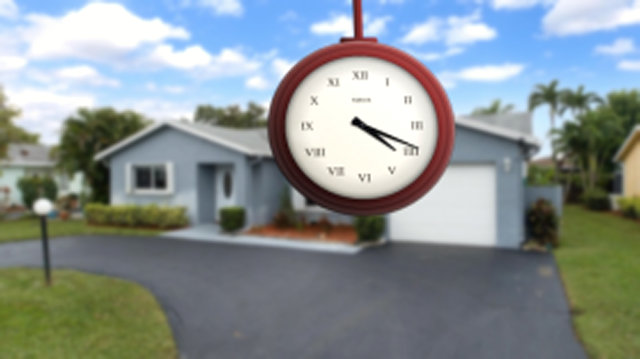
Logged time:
4h19
